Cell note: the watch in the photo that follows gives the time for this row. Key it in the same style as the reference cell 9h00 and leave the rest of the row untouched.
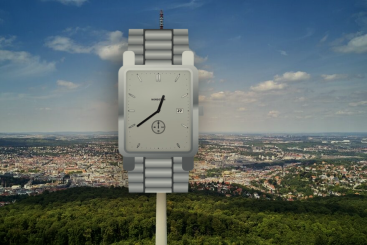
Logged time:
12h39
